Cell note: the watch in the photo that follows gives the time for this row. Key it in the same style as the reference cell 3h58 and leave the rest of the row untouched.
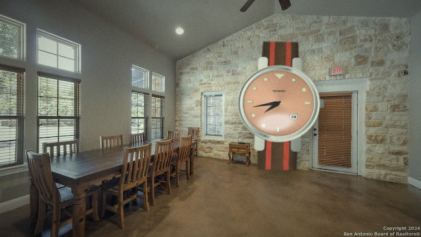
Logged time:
7h43
